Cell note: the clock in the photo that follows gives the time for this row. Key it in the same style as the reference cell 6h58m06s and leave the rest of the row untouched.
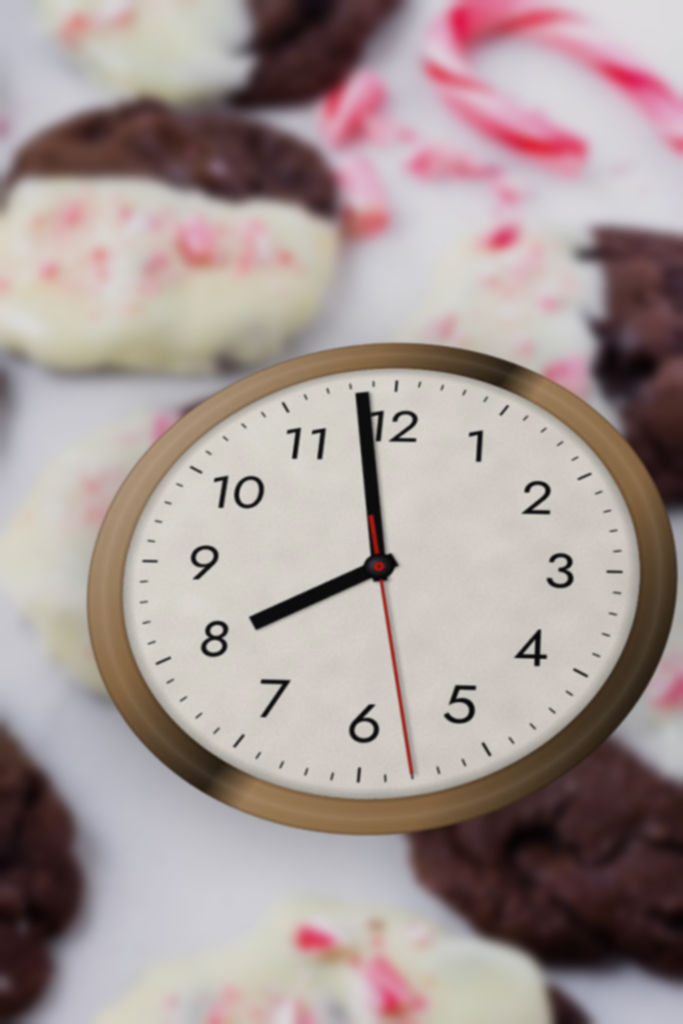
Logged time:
7h58m28s
